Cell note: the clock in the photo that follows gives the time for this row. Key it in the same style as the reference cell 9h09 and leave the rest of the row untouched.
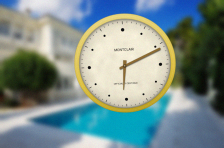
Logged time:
6h11
